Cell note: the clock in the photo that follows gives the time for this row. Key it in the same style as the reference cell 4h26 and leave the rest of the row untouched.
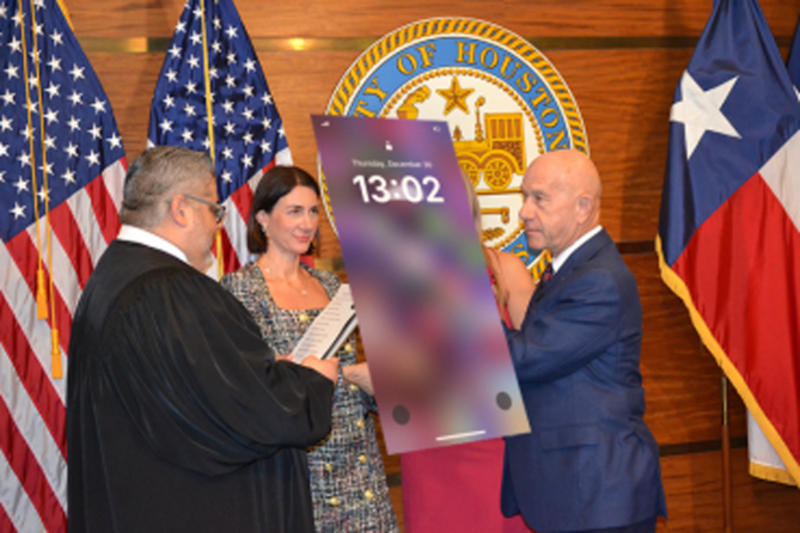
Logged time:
13h02
